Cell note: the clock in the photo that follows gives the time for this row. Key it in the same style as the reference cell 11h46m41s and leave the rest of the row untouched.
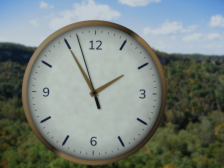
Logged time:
1h54m57s
